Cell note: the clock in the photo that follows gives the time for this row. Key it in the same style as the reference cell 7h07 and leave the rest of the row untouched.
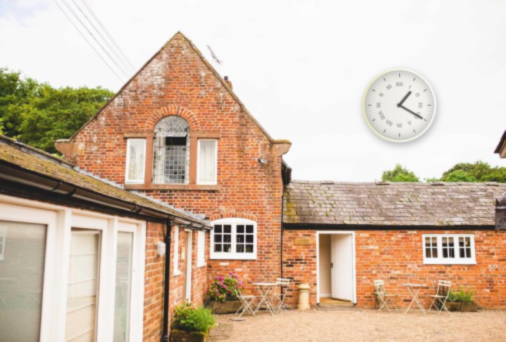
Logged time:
1h20
